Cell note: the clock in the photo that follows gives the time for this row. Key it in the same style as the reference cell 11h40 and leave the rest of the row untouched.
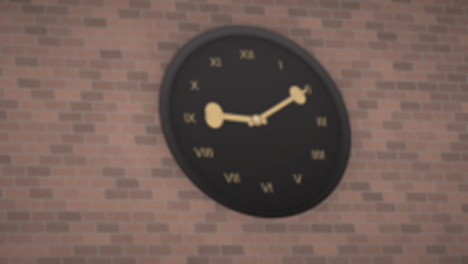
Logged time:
9h10
